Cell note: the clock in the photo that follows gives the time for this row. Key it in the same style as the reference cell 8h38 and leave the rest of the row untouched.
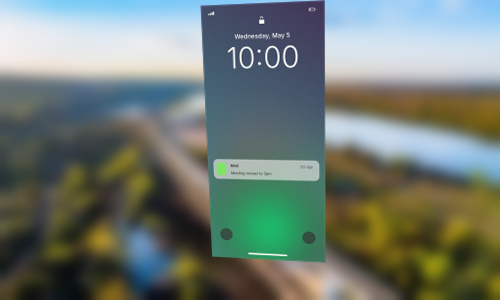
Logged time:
10h00
